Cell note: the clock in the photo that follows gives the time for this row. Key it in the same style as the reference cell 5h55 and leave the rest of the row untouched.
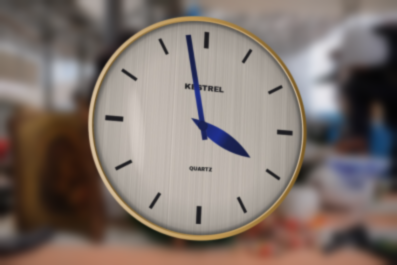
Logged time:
3h58
